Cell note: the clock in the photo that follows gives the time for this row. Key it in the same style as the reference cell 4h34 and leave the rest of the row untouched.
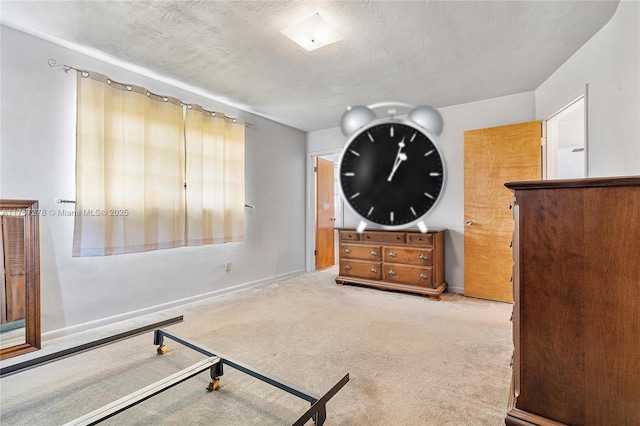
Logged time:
1h03
